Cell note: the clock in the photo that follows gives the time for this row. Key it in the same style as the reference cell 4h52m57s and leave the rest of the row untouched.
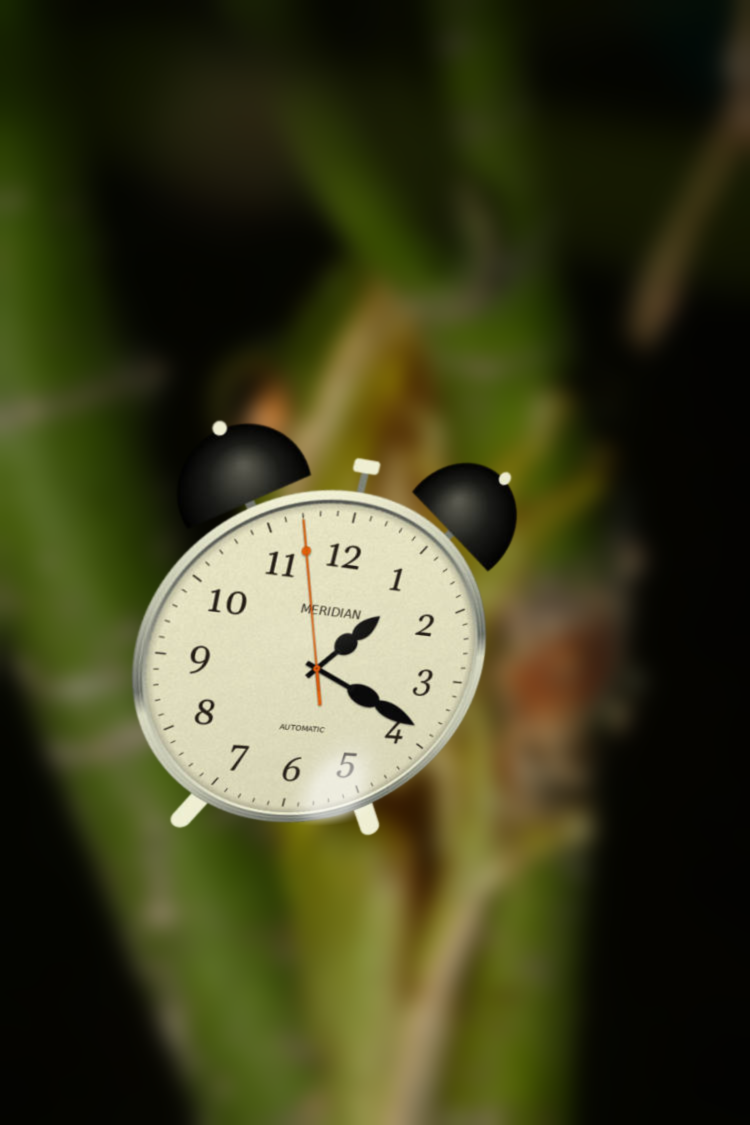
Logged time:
1h18m57s
